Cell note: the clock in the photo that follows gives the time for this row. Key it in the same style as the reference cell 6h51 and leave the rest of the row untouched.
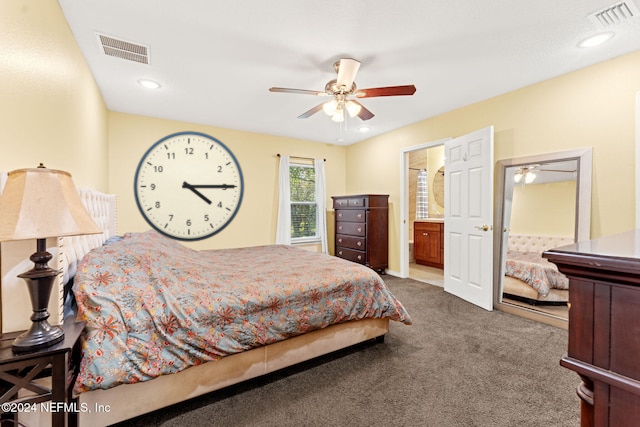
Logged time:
4h15
